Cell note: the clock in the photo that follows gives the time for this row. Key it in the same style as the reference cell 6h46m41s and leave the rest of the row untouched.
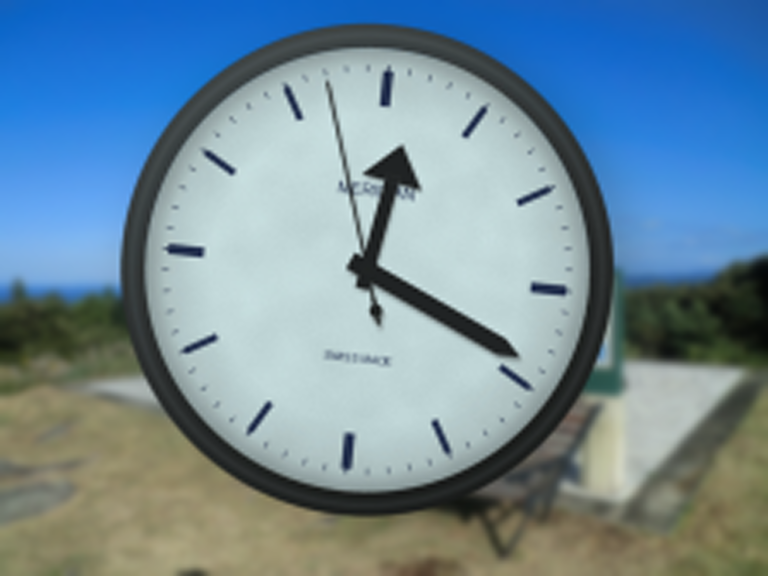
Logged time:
12h18m57s
